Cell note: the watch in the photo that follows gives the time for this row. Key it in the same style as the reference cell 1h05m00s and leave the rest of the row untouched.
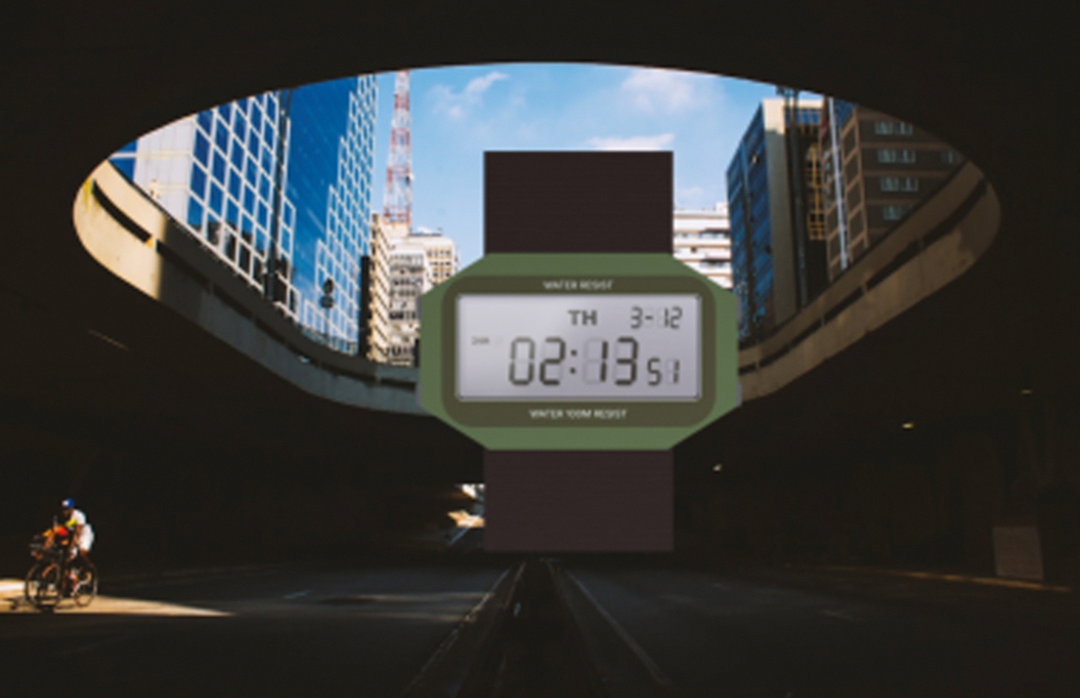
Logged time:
2h13m51s
